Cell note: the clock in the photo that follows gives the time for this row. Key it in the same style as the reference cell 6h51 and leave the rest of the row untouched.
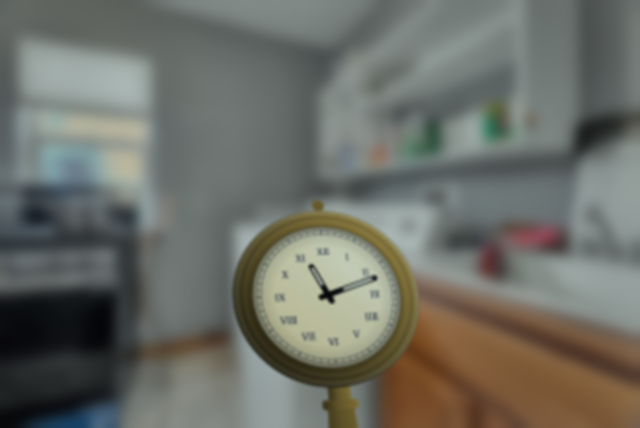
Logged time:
11h12
